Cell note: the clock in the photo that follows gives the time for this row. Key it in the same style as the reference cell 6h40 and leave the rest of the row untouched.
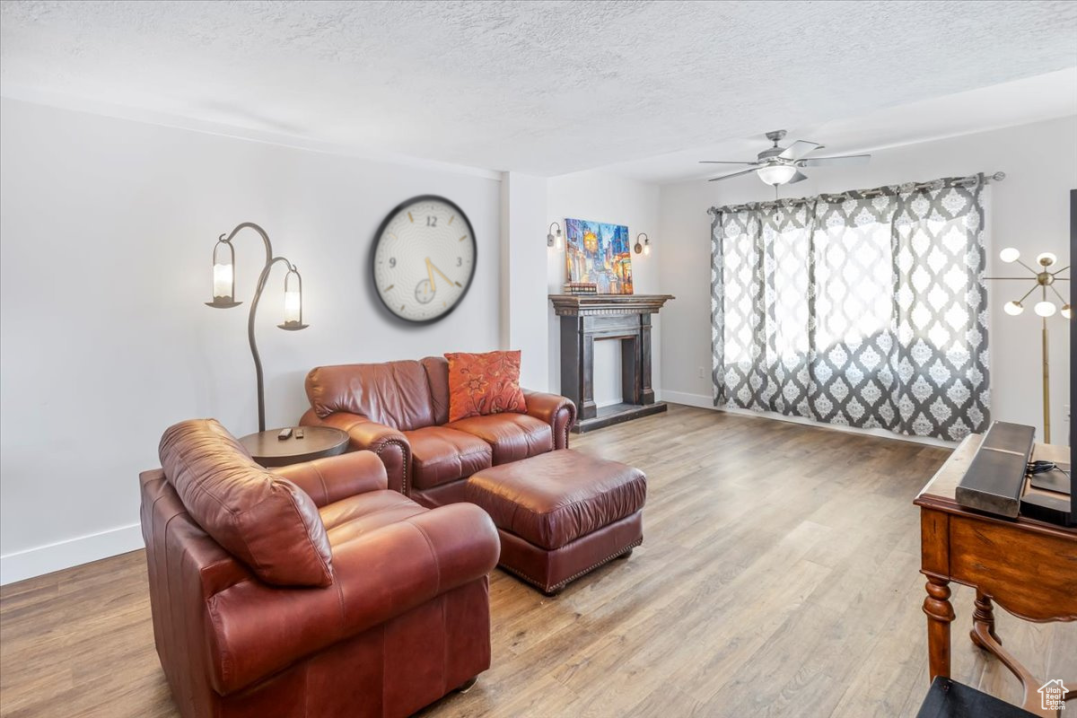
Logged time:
5h21
